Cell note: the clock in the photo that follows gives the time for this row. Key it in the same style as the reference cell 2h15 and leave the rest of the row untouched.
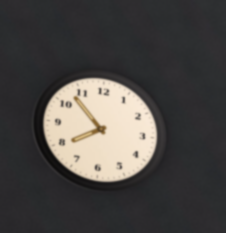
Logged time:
7h53
